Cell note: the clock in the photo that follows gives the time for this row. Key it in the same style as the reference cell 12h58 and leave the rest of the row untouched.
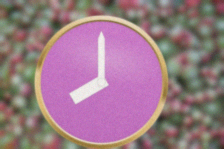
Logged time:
8h00
